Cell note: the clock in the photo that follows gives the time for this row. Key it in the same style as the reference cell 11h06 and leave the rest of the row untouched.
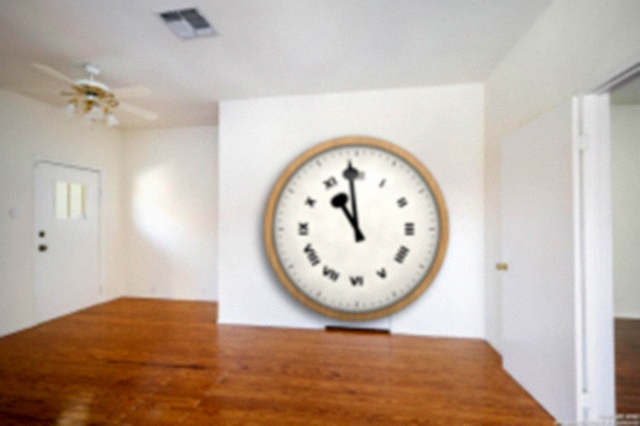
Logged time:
10h59
